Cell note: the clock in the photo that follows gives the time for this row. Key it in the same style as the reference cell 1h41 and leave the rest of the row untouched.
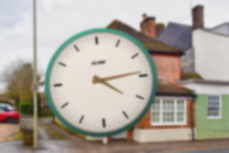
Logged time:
4h14
